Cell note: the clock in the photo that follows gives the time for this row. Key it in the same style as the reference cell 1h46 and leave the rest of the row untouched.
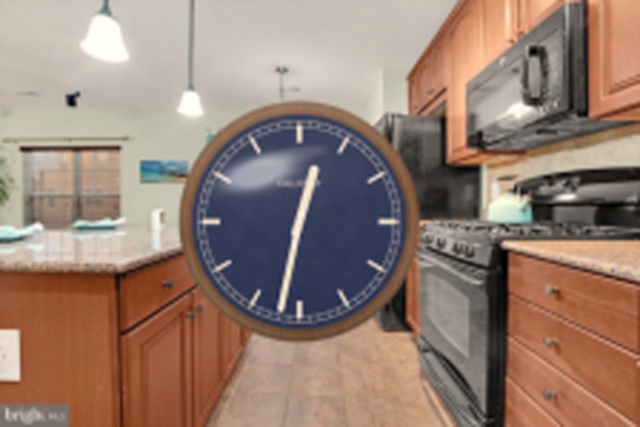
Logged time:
12h32
